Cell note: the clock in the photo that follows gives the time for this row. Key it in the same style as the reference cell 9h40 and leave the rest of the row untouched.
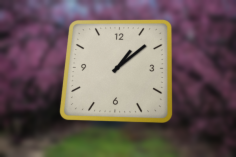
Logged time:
1h08
